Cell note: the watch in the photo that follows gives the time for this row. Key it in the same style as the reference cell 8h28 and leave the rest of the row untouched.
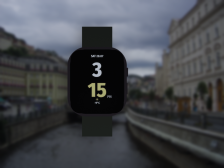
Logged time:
3h15
